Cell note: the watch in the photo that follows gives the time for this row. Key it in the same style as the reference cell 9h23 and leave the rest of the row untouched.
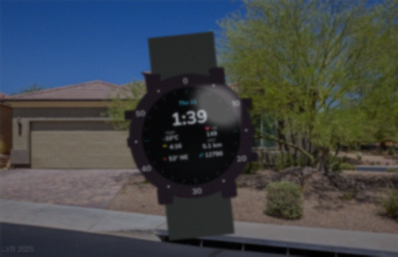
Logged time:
1h39
